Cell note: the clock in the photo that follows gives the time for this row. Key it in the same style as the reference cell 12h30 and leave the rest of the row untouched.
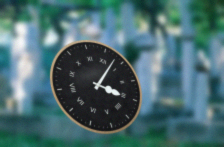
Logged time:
3h03
